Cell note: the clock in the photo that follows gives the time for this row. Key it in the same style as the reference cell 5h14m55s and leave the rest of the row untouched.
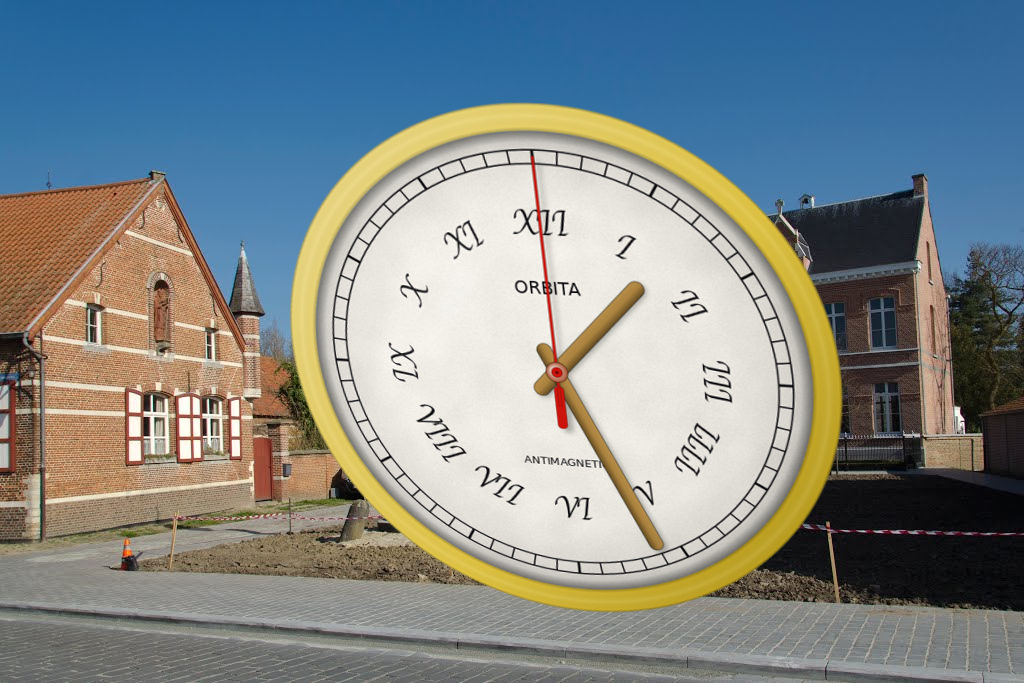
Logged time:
1h26m00s
